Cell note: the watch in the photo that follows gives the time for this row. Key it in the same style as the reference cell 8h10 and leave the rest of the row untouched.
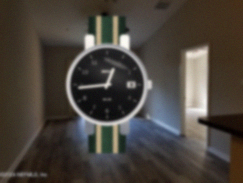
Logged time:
12h44
